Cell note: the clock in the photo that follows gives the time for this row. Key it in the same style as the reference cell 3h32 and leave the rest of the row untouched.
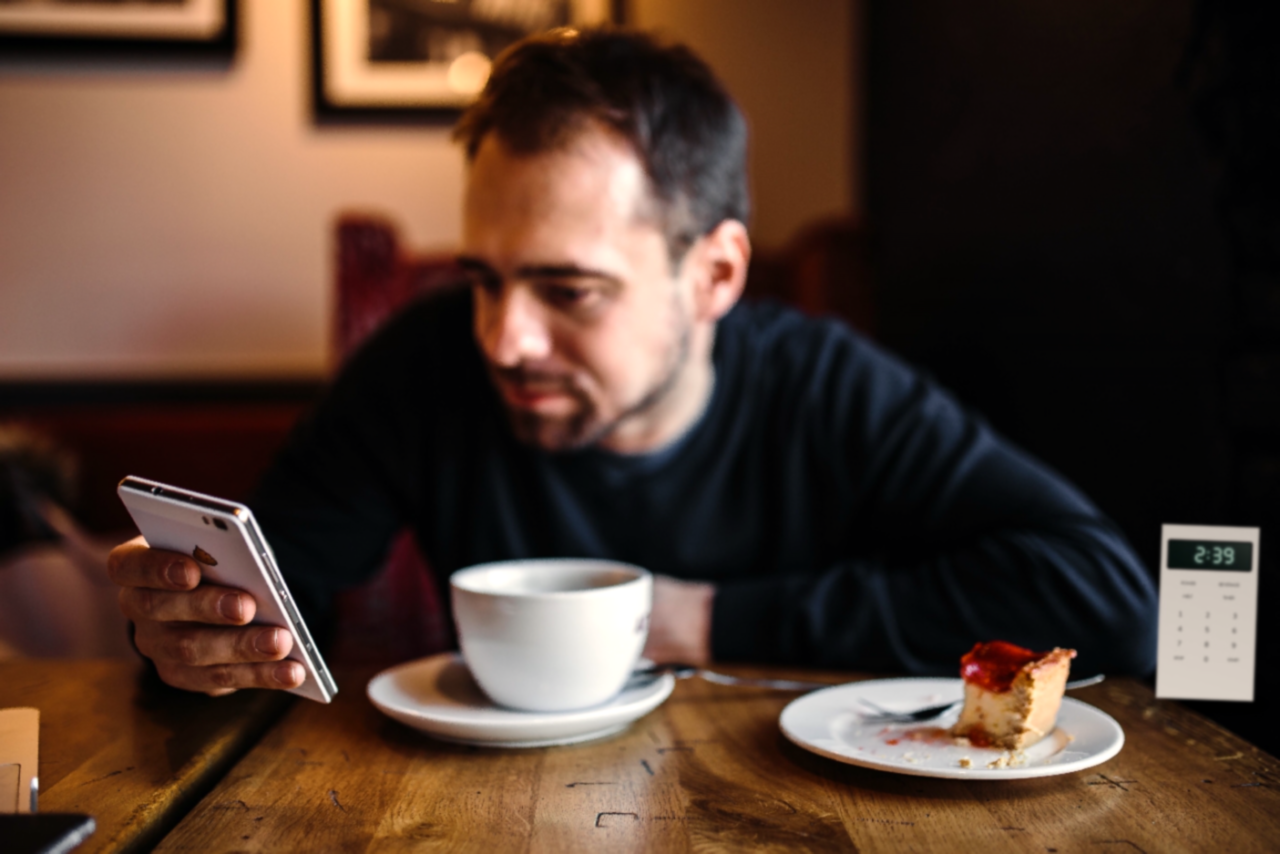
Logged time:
2h39
